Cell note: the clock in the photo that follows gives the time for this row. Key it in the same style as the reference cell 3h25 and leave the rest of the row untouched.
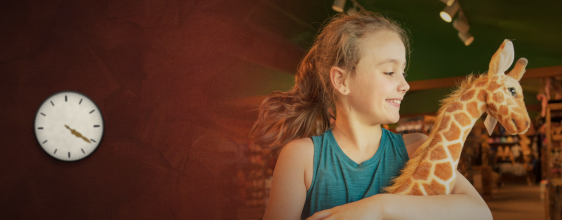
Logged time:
4h21
